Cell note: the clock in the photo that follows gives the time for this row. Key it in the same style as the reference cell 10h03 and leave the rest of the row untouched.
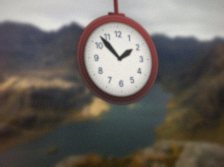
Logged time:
1h53
